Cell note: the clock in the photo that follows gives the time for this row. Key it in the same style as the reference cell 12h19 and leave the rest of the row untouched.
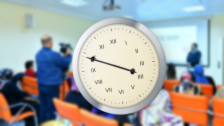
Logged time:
3h49
